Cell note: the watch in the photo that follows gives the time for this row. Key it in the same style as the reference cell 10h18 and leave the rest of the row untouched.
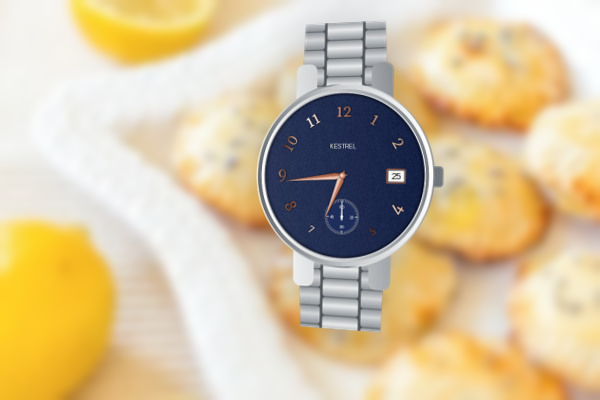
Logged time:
6h44
